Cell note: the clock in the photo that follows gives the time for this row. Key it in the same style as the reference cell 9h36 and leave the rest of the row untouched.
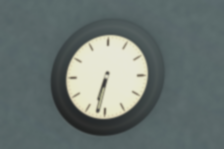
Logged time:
6h32
